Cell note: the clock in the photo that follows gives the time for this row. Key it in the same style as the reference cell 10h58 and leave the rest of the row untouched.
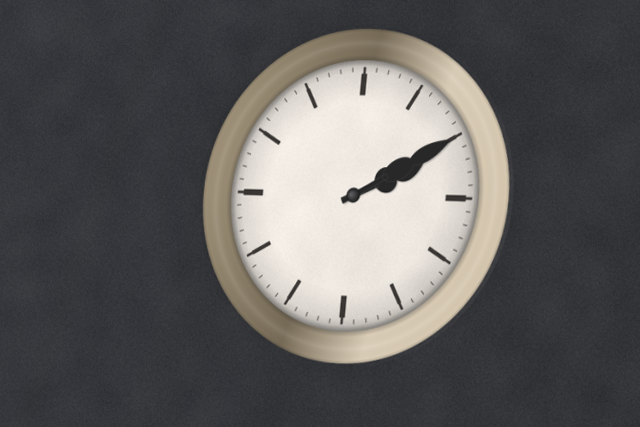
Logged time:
2h10
